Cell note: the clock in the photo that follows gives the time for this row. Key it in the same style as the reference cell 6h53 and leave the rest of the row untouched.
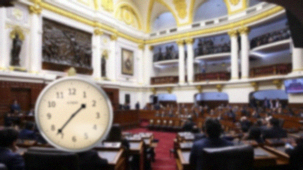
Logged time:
1h37
